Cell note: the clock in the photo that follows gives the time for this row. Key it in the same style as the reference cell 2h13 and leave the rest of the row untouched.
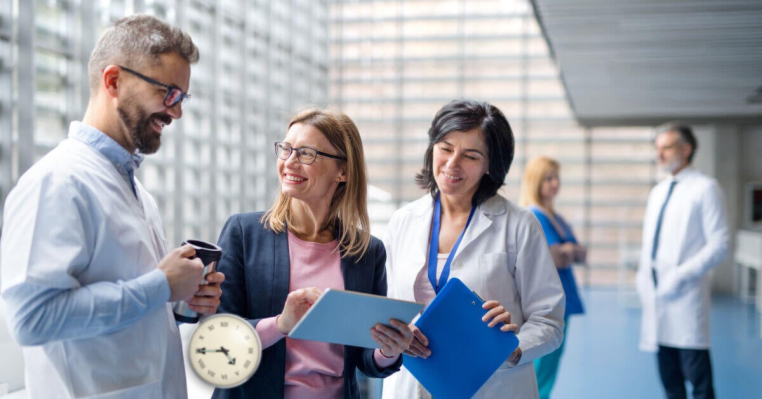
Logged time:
4h45
